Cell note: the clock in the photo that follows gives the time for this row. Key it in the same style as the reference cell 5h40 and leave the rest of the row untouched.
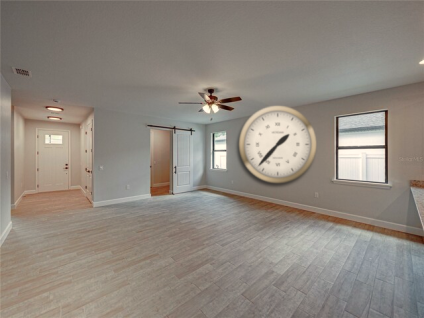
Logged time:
1h37
